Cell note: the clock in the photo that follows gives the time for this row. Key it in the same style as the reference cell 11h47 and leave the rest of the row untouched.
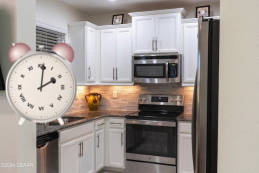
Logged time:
2h01
